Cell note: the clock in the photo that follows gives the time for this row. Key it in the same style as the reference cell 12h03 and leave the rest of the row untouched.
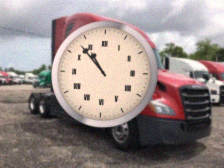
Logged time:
10h53
